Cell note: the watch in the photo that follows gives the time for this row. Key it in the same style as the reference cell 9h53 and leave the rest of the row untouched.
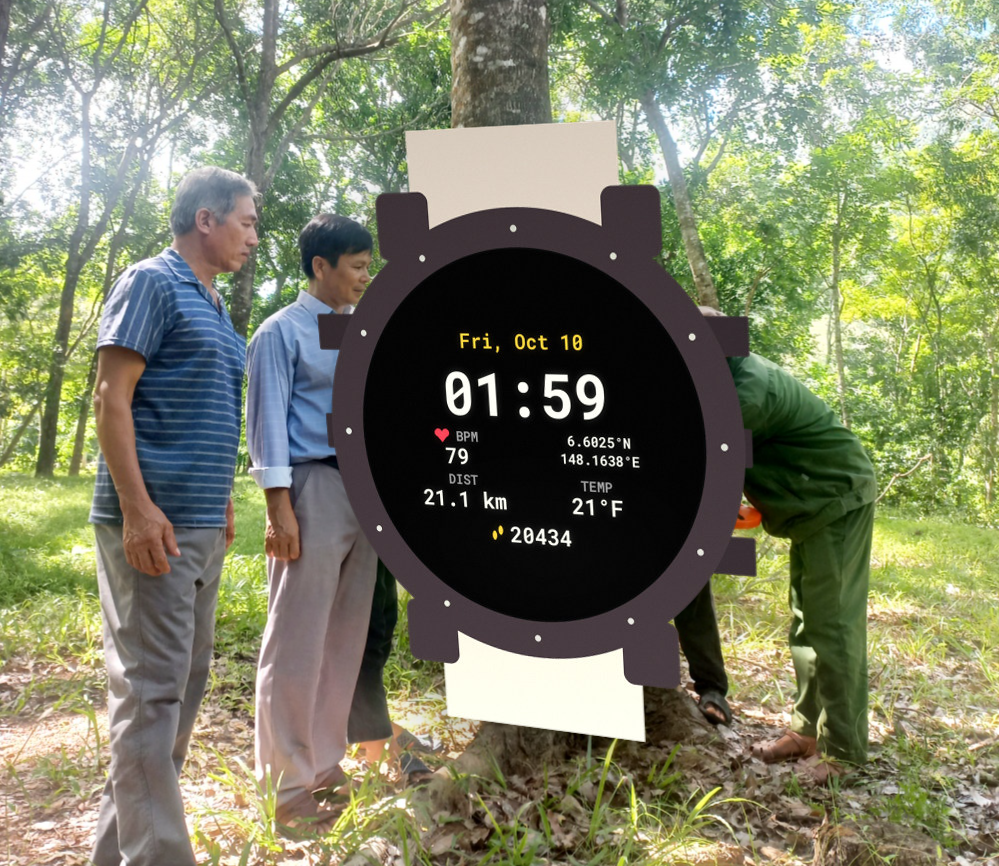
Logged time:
1h59
